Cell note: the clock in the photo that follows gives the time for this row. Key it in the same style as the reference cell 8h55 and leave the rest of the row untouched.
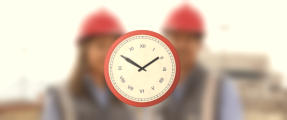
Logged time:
1h50
